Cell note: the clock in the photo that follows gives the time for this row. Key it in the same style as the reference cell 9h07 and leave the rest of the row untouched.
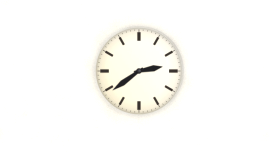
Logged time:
2h39
